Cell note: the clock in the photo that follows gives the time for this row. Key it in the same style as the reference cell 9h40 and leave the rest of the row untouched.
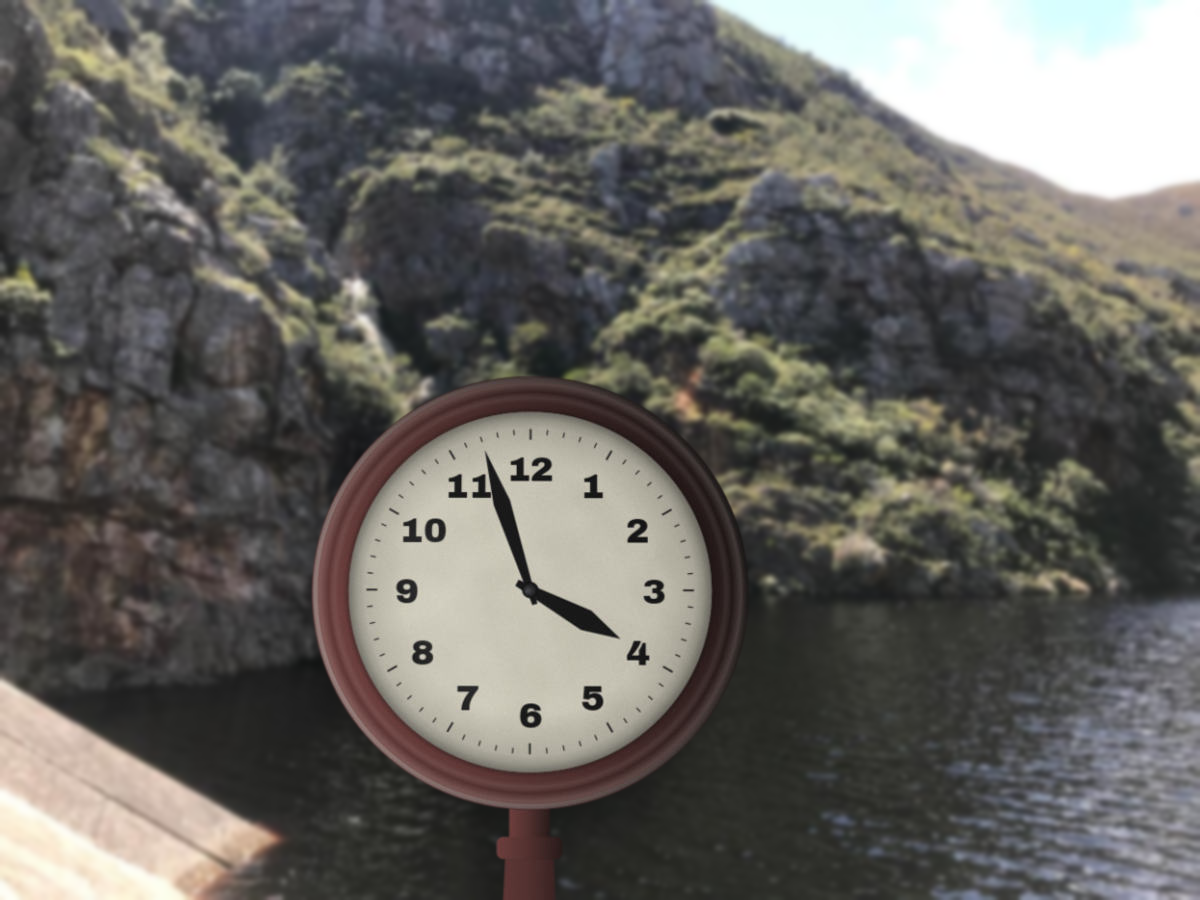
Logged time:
3h57
